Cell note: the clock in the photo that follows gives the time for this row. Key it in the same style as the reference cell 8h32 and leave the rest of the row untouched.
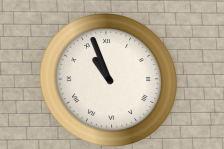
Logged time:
10h57
